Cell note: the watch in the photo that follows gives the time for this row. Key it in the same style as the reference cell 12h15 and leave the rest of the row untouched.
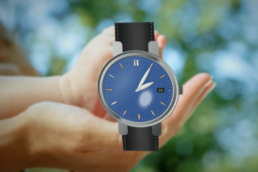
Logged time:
2h05
